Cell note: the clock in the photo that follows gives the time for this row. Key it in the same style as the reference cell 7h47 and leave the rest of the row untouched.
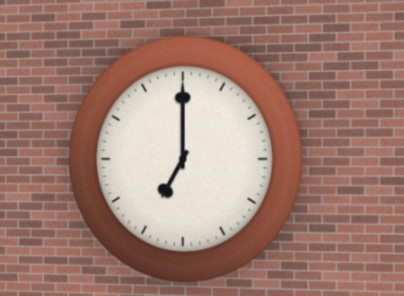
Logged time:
7h00
